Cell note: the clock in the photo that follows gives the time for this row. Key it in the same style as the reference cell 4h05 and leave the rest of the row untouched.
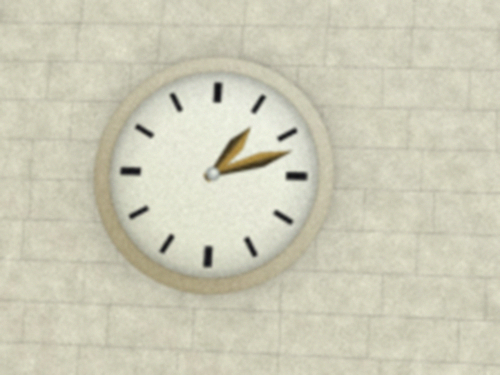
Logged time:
1h12
